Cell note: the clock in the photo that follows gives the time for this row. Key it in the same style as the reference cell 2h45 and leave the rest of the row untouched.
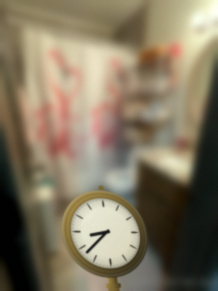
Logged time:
8h38
